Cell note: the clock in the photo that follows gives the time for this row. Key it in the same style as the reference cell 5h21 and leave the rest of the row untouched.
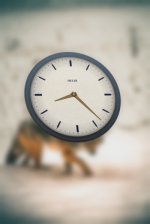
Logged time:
8h23
